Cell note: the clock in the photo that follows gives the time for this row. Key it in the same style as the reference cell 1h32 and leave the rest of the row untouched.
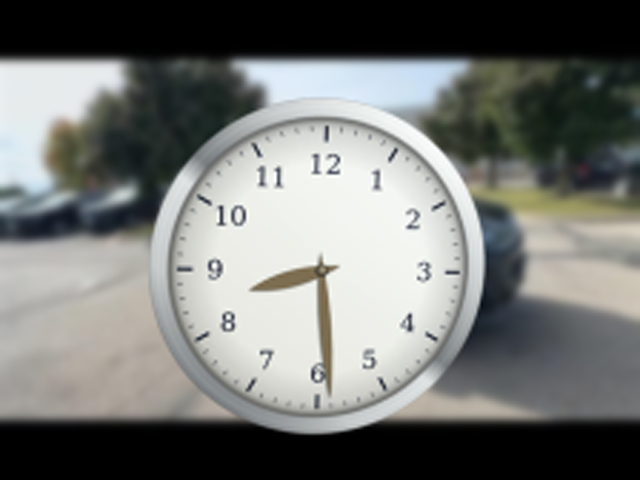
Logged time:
8h29
